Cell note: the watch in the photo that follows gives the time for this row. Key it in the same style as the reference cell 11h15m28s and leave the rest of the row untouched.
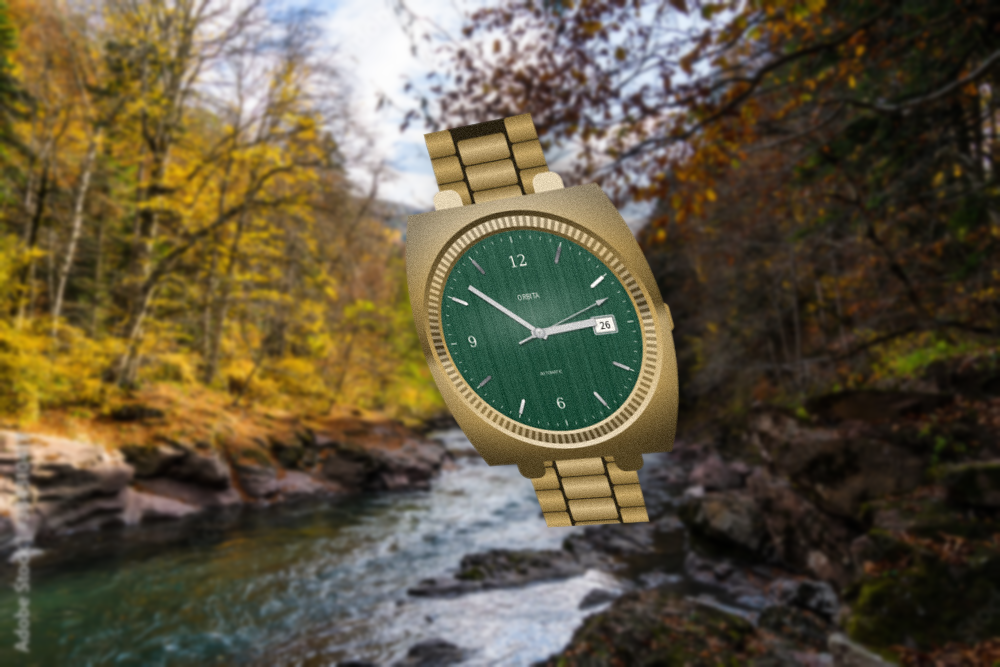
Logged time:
2h52m12s
